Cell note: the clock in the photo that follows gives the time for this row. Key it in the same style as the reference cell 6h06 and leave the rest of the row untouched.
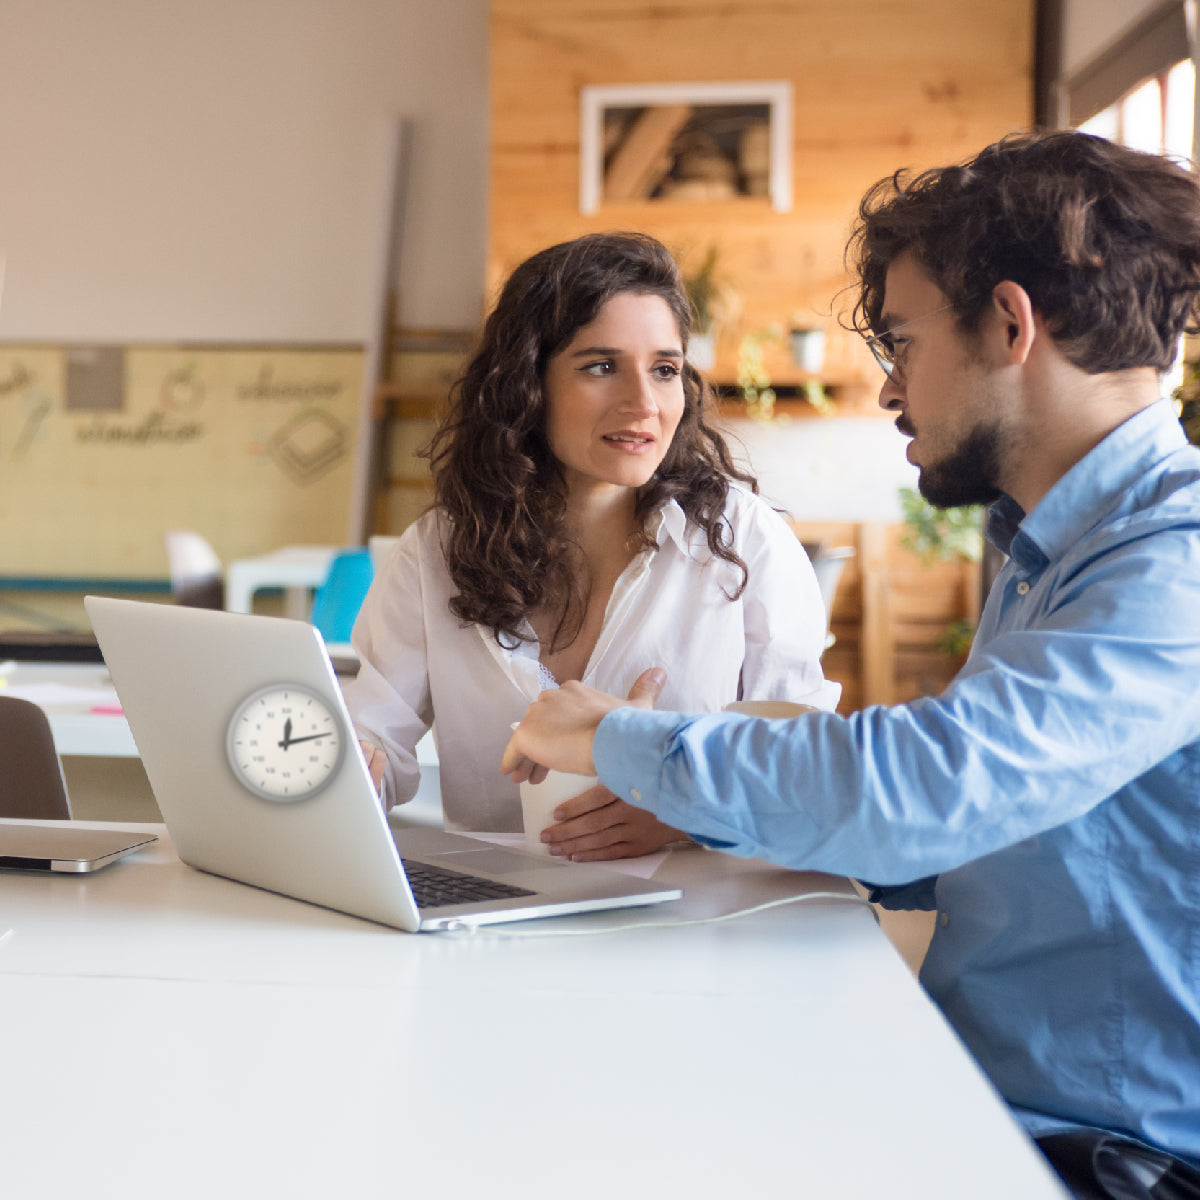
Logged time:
12h13
